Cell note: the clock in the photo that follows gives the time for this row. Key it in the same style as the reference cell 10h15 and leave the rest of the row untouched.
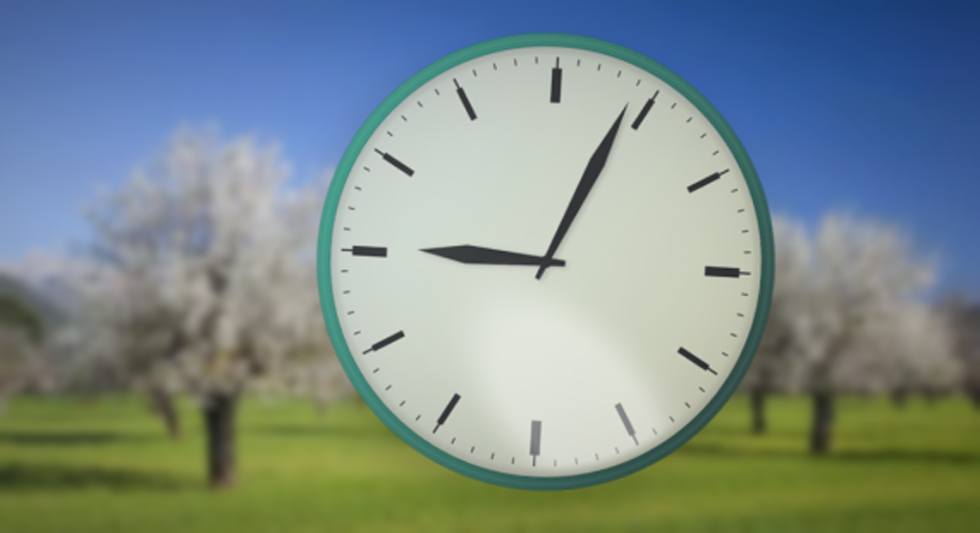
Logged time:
9h04
